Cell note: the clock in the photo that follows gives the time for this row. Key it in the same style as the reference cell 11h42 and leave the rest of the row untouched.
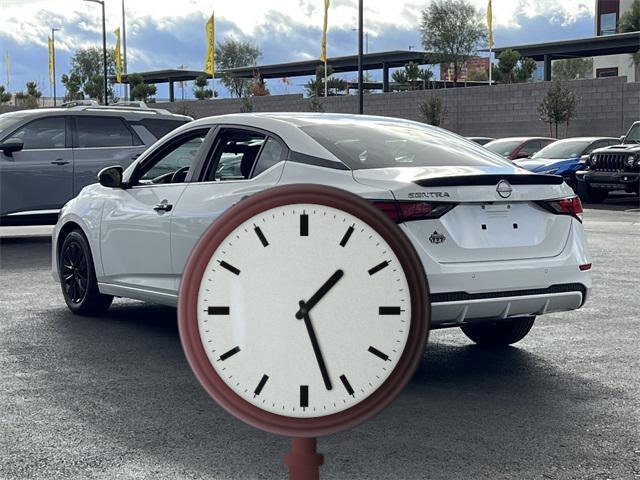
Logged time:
1h27
